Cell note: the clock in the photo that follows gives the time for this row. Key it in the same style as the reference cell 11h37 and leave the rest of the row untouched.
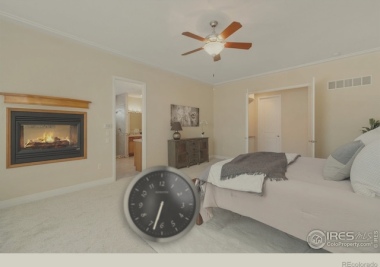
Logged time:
6h33
